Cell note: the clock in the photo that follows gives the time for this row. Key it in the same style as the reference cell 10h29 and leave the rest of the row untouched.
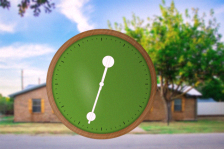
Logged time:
12h33
